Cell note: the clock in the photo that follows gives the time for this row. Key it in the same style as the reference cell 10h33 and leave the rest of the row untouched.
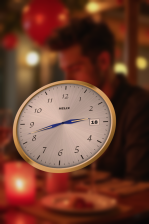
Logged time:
2h42
